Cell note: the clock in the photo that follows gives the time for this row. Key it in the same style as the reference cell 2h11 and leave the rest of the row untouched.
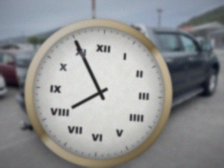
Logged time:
7h55
